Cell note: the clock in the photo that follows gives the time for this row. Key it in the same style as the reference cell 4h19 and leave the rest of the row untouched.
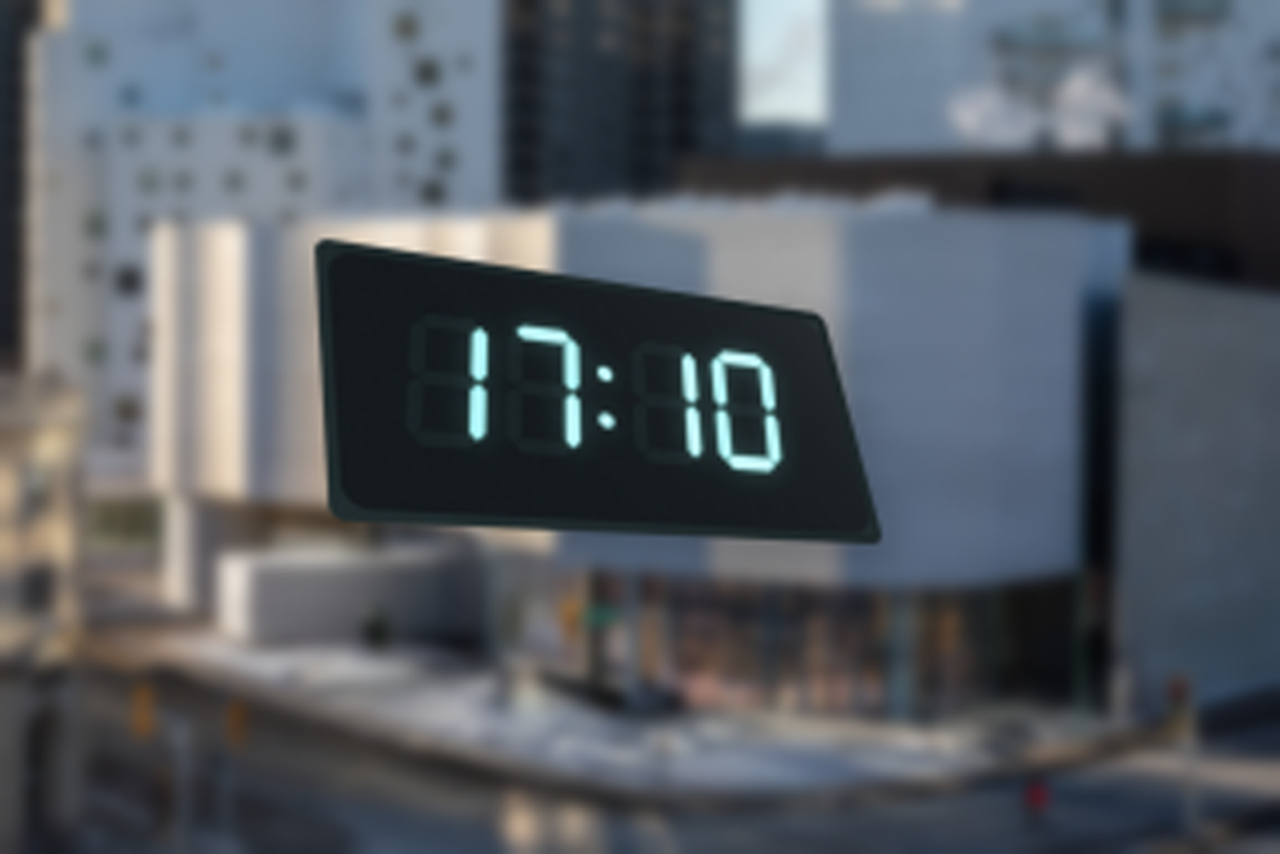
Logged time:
17h10
